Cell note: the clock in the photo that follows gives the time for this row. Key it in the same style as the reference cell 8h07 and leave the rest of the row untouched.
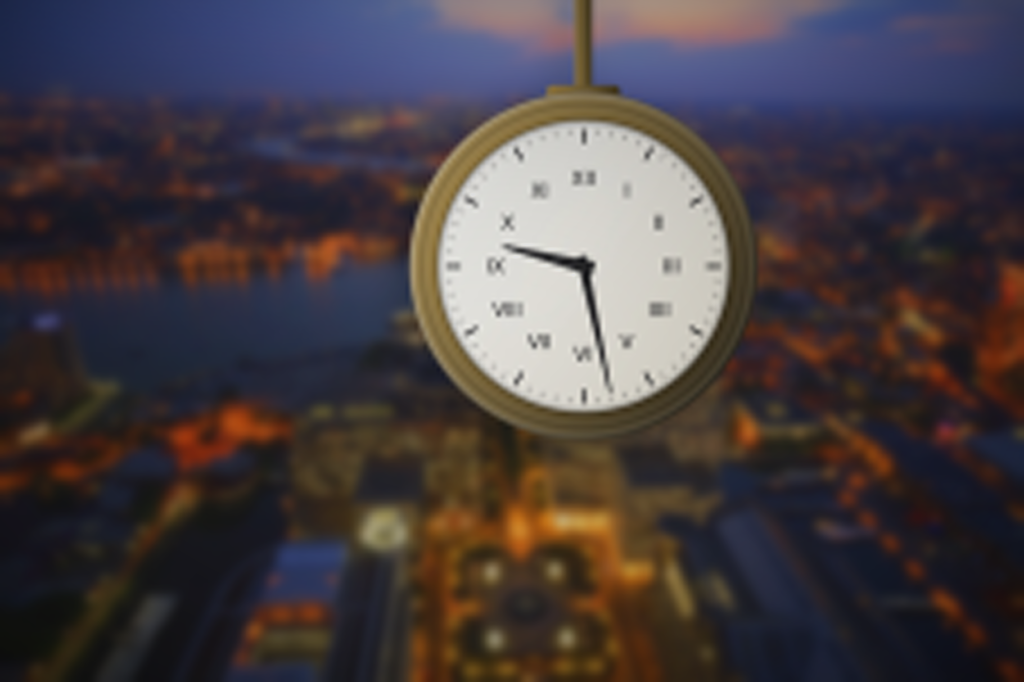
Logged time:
9h28
